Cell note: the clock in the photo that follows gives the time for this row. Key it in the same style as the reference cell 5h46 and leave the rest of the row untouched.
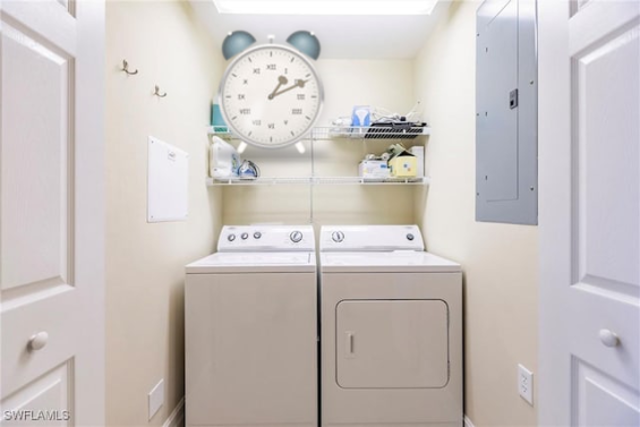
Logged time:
1h11
